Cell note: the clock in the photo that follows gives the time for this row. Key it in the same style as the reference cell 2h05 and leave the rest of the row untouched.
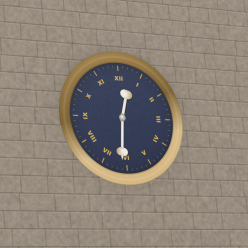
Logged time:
12h31
